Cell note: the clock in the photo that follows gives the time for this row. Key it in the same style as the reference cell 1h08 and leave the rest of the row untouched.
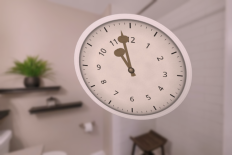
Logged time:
10h58
